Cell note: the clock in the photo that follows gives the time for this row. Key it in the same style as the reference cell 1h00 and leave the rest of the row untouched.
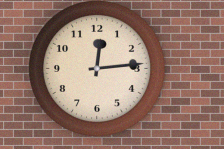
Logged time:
12h14
